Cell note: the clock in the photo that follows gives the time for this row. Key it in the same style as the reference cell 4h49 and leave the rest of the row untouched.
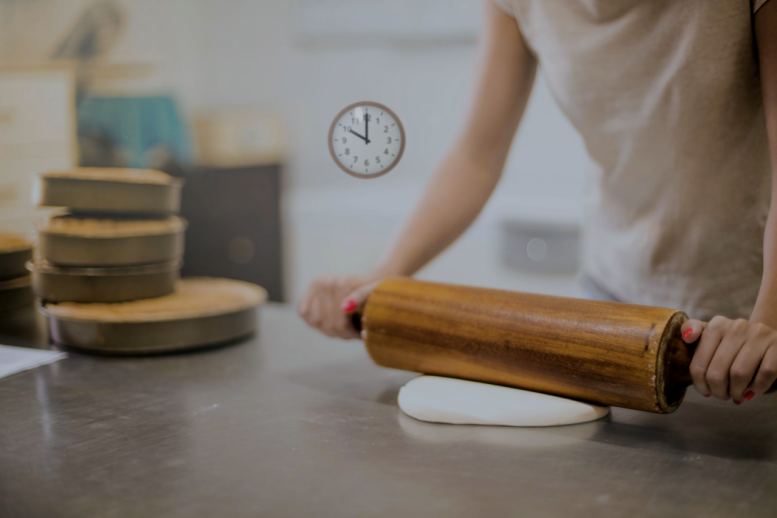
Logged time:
10h00
